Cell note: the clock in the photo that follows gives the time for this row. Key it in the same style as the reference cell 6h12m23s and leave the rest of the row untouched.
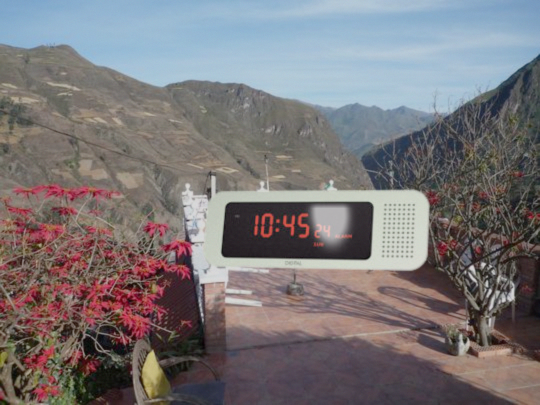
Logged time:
10h45m24s
